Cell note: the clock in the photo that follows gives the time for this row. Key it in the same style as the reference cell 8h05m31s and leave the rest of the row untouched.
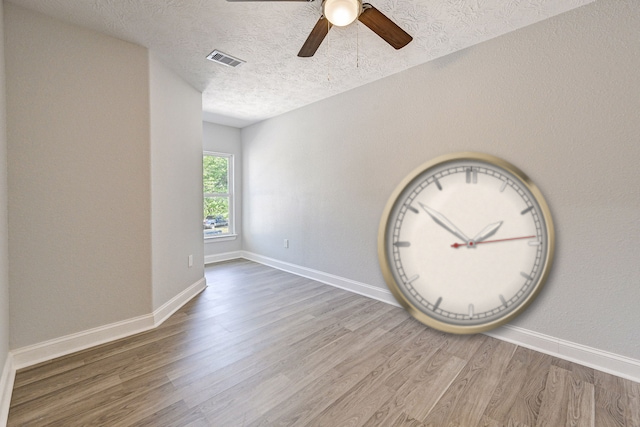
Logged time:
1h51m14s
